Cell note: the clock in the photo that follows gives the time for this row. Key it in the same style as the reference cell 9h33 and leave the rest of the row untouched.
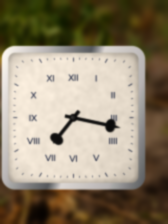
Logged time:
7h17
